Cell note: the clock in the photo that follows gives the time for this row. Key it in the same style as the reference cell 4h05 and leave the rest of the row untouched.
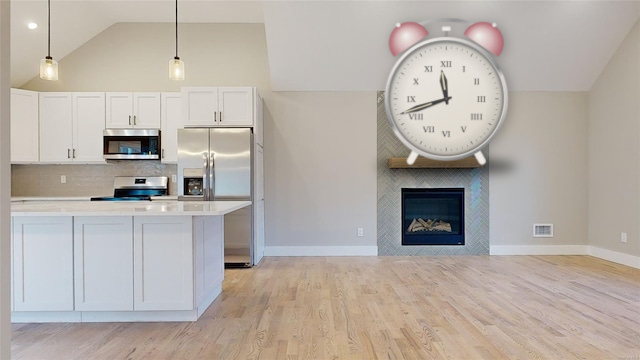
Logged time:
11h42
